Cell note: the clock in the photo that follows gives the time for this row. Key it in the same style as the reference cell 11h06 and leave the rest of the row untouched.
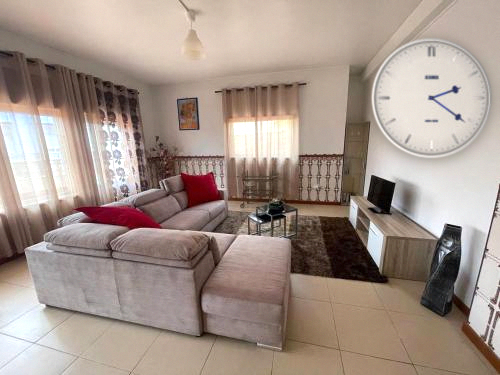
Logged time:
2h21
